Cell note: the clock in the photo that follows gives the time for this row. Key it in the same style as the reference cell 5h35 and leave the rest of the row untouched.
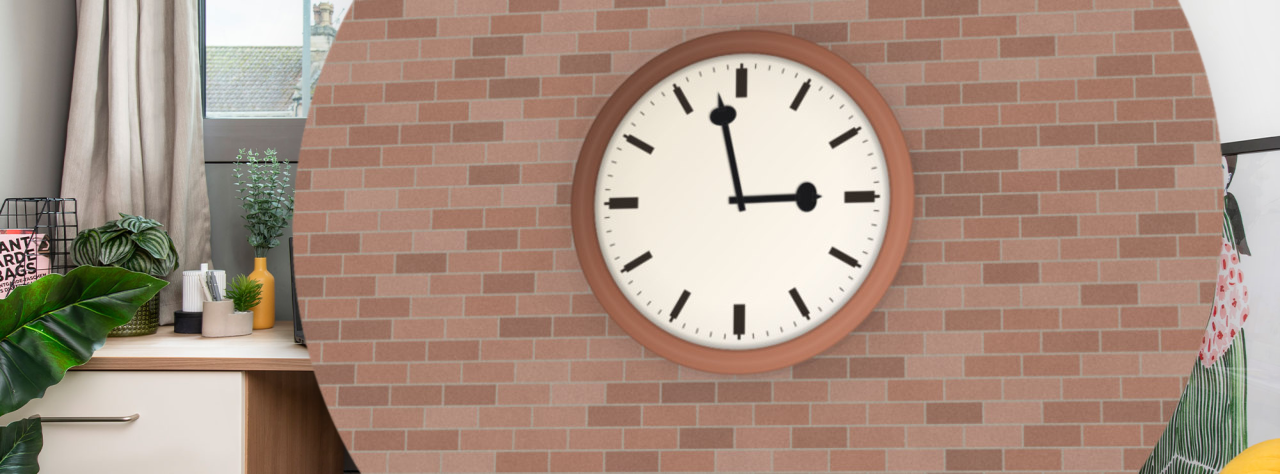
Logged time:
2h58
